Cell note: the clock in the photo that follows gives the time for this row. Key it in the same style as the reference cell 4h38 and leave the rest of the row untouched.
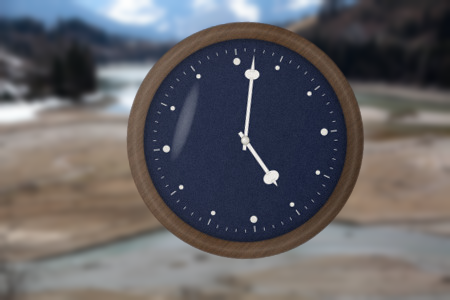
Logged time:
5h02
